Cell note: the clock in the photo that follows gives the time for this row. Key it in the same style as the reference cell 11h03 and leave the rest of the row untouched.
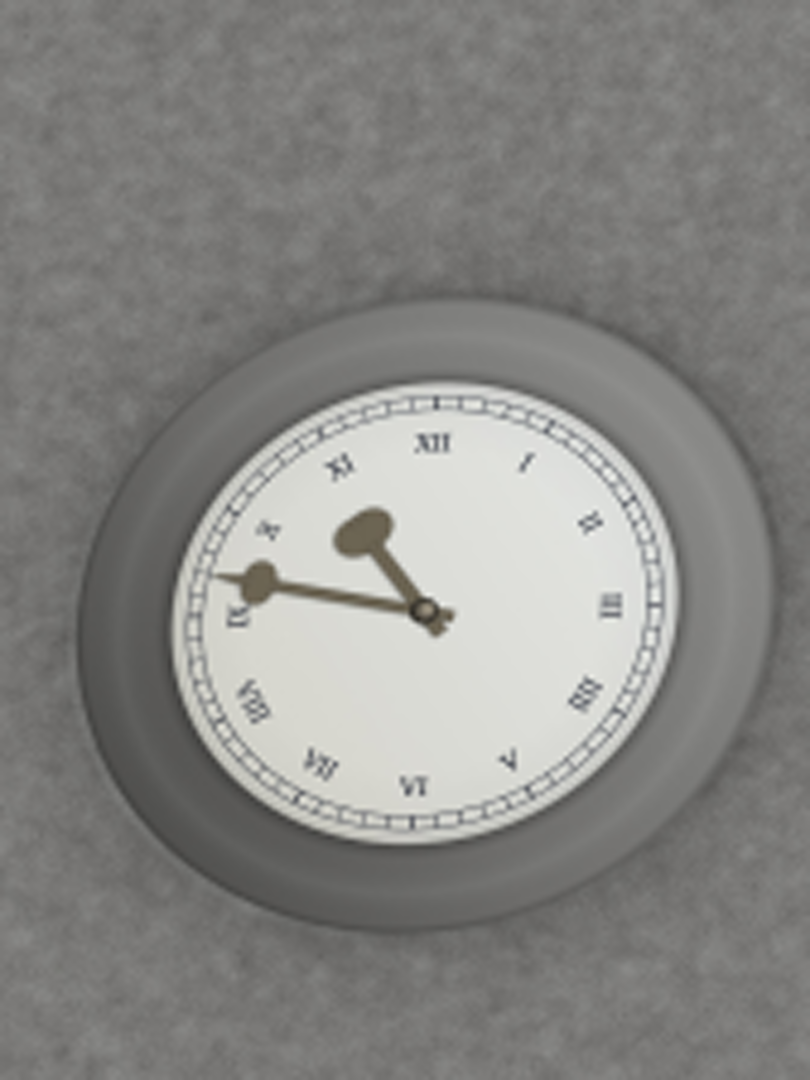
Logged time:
10h47
